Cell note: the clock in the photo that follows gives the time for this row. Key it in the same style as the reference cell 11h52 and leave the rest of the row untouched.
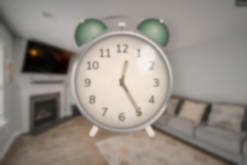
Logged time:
12h25
